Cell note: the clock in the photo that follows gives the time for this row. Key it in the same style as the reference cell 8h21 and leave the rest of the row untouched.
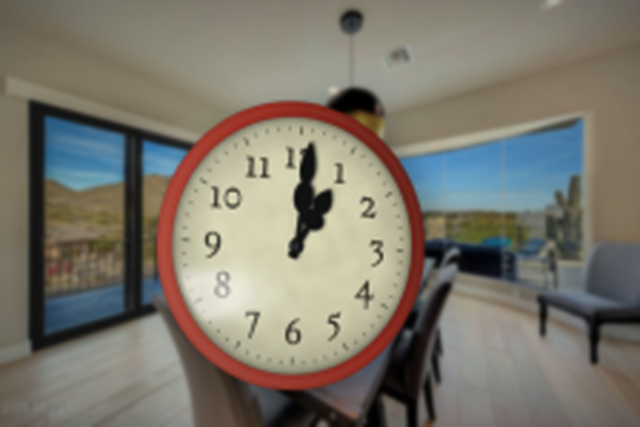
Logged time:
1h01
